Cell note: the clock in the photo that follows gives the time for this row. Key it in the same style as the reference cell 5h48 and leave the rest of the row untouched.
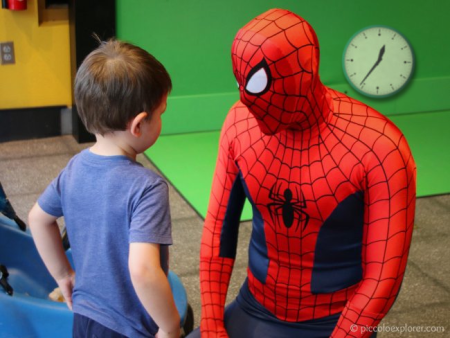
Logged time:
12h36
